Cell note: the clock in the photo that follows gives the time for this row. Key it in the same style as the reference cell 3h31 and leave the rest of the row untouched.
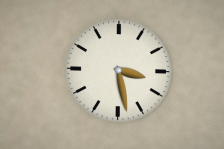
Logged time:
3h28
